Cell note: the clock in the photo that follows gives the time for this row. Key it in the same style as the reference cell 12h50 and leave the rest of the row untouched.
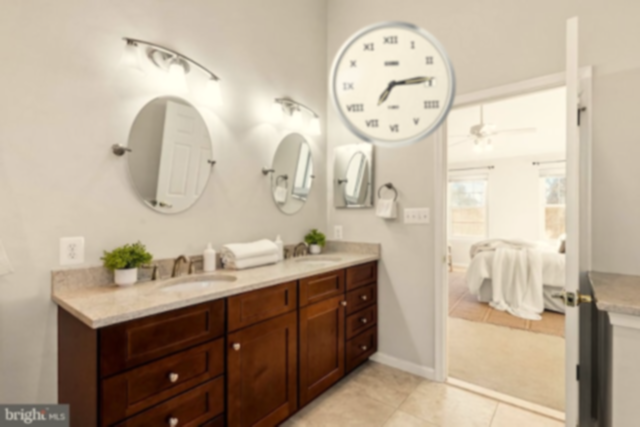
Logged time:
7h14
